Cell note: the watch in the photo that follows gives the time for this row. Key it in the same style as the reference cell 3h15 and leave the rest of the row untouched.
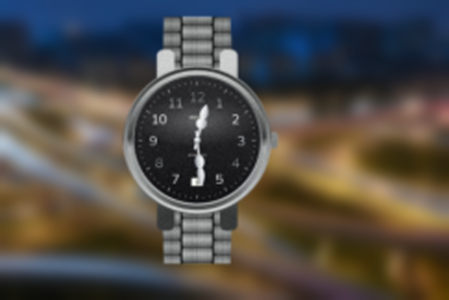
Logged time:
12h29
